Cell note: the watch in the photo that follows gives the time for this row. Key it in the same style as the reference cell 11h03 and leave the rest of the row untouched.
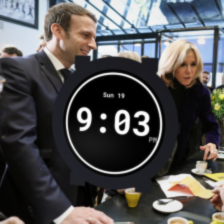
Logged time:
9h03
